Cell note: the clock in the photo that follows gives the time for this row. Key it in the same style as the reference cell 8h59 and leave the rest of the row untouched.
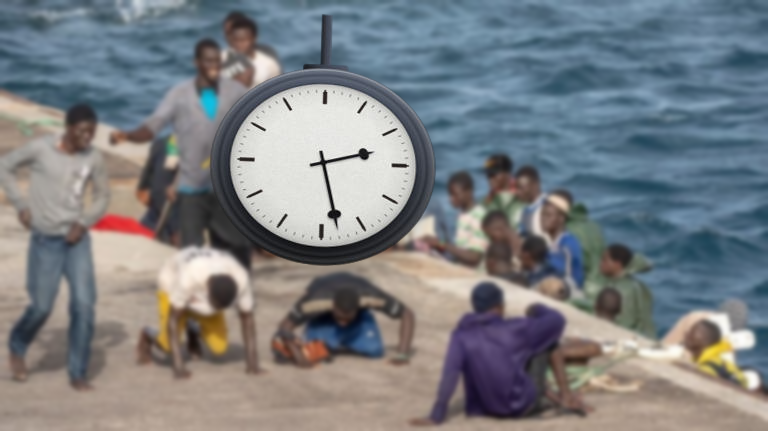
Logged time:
2h28
